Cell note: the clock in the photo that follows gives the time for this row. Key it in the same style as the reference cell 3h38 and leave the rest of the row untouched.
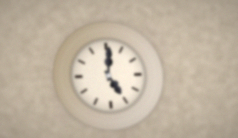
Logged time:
5h01
